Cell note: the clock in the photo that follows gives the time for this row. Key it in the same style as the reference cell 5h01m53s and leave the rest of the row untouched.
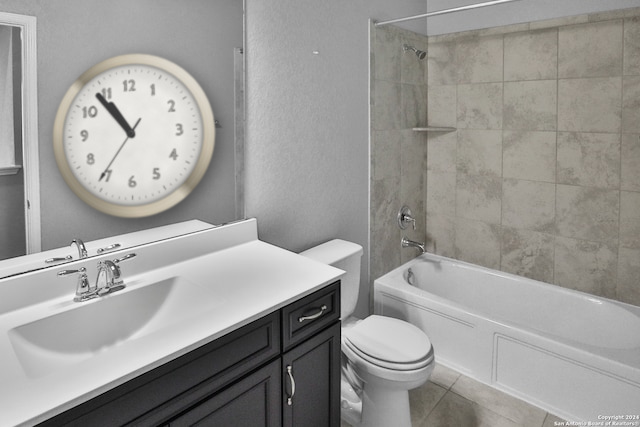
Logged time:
10h53m36s
